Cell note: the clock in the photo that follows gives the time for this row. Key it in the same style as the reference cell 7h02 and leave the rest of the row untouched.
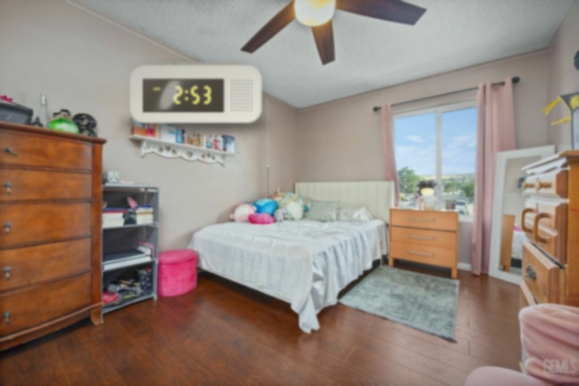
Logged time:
2h53
